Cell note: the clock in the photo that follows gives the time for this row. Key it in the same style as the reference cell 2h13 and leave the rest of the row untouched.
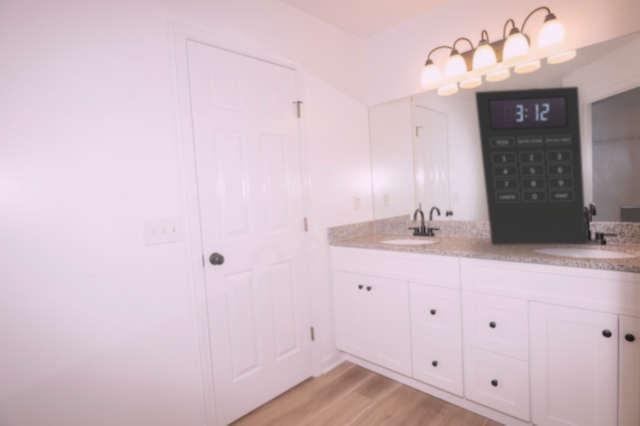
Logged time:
3h12
